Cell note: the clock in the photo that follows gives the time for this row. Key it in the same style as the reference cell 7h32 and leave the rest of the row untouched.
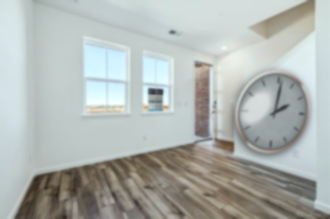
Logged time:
2h01
